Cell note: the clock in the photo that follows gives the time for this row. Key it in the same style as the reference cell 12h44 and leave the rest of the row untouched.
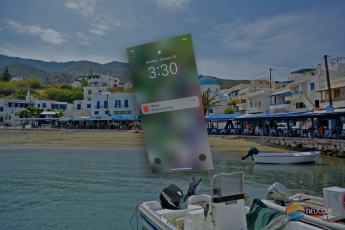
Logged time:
3h30
